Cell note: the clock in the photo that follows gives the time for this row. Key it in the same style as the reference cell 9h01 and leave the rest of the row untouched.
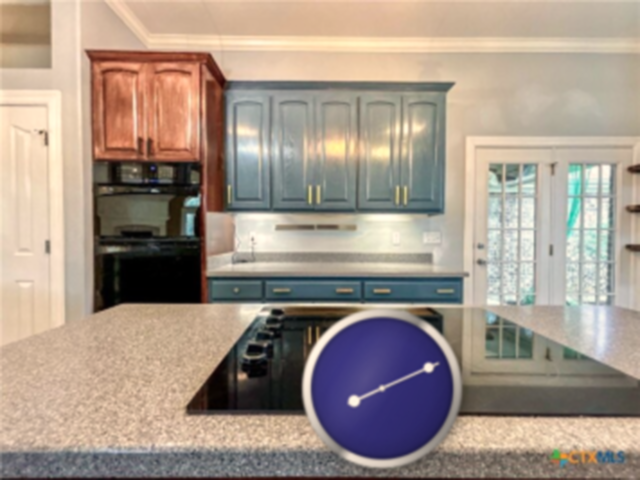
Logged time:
8h11
